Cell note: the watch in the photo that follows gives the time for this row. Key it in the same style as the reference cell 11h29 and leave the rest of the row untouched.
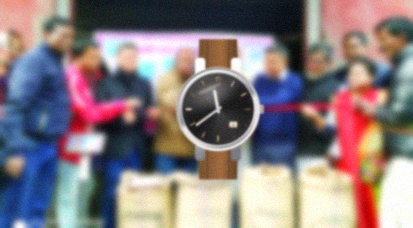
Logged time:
11h39
